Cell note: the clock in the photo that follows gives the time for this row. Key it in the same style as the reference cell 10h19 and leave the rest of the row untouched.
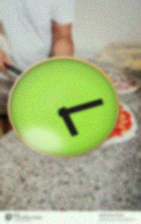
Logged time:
5h12
